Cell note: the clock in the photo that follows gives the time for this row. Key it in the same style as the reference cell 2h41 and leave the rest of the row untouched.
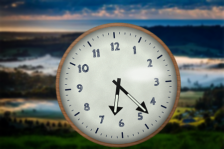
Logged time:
6h23
